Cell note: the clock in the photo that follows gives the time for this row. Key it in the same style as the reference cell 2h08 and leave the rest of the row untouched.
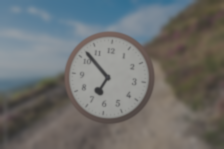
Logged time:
6h52
